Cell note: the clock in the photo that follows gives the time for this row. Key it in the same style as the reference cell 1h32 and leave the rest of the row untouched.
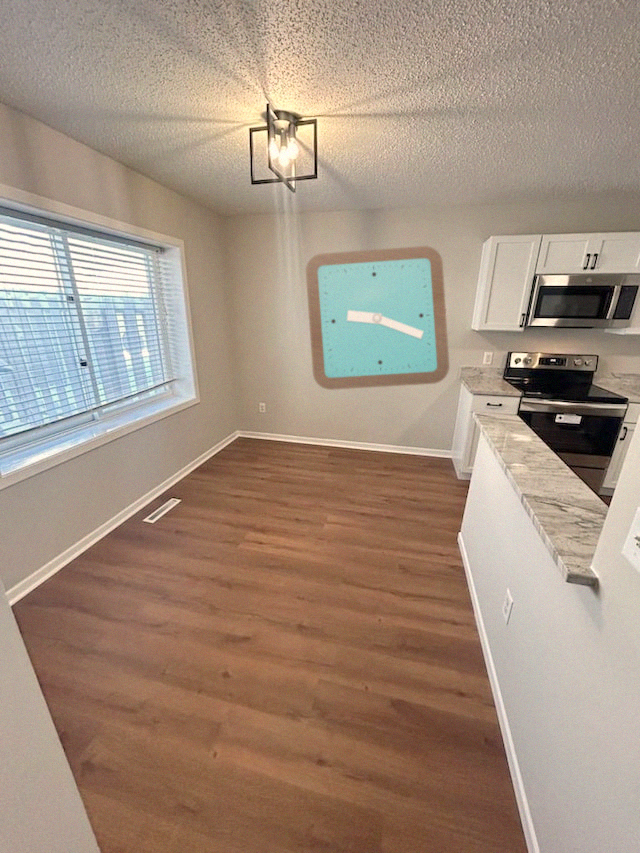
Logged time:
9h19
